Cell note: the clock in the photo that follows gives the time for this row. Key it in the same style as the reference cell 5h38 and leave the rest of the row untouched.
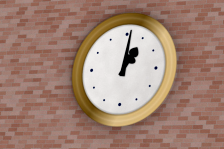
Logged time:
1h01
